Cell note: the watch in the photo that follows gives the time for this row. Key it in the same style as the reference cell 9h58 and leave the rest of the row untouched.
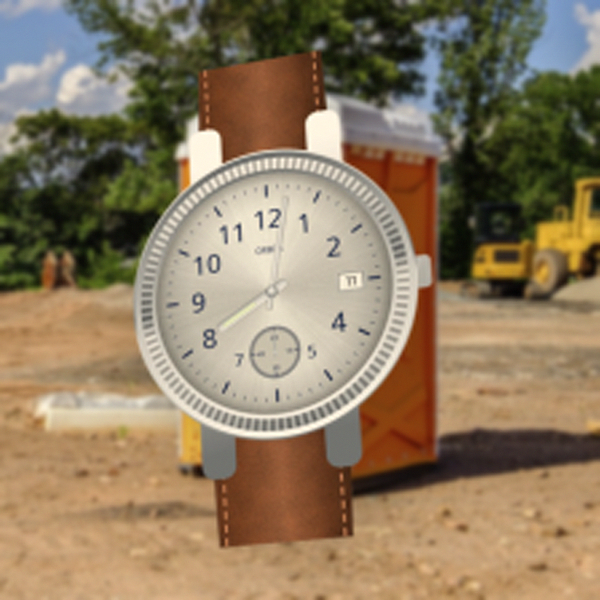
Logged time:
8h02
